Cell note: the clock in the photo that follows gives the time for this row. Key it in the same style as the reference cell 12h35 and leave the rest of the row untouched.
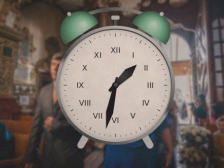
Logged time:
1h32
